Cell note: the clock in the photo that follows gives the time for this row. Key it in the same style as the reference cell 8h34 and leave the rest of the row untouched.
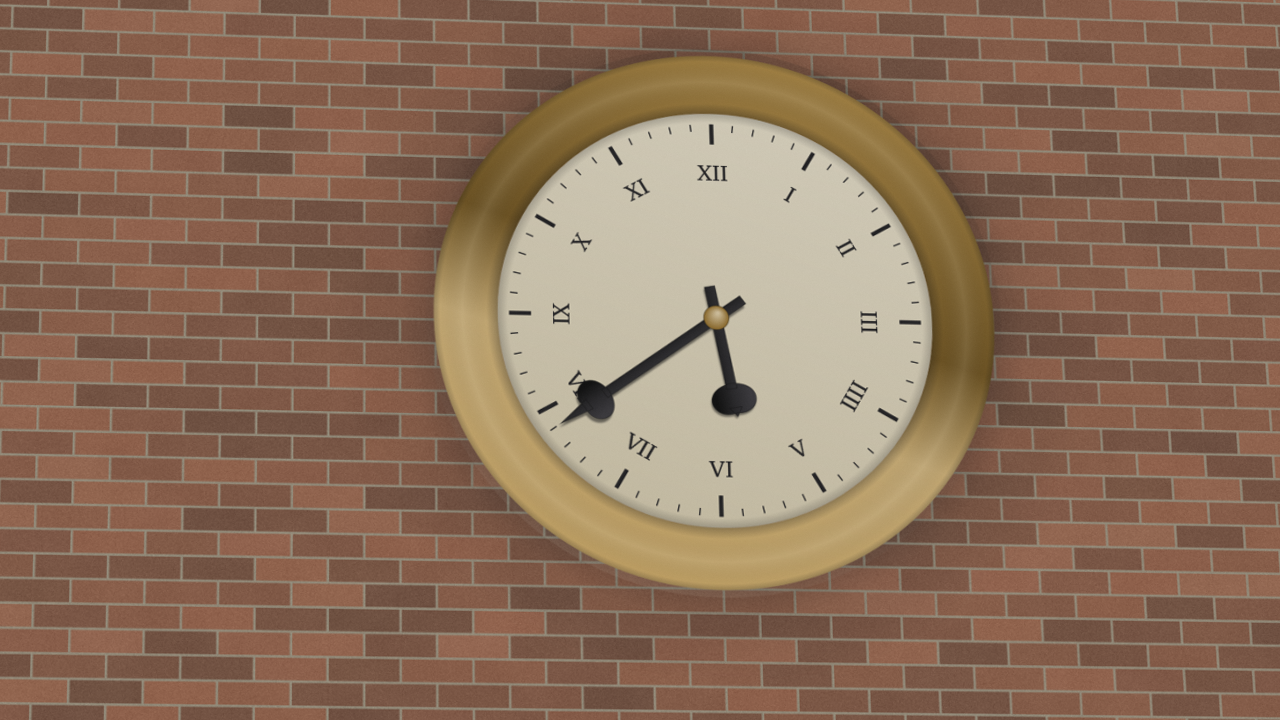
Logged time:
5h39
